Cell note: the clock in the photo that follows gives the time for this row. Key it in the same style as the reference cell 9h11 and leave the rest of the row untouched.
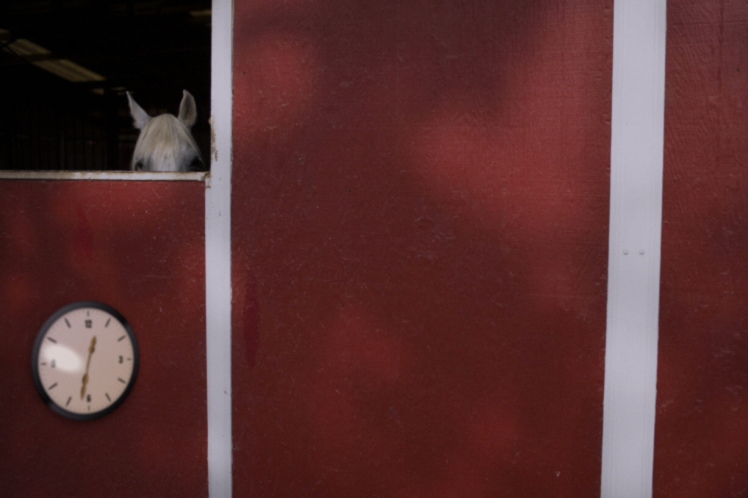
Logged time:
12h32
